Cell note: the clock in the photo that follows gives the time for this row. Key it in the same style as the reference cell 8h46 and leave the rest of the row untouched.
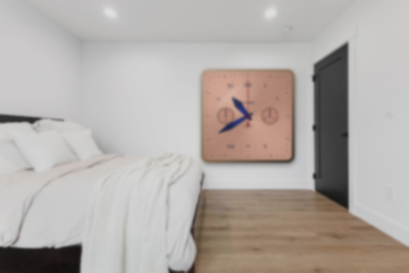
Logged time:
10h40
